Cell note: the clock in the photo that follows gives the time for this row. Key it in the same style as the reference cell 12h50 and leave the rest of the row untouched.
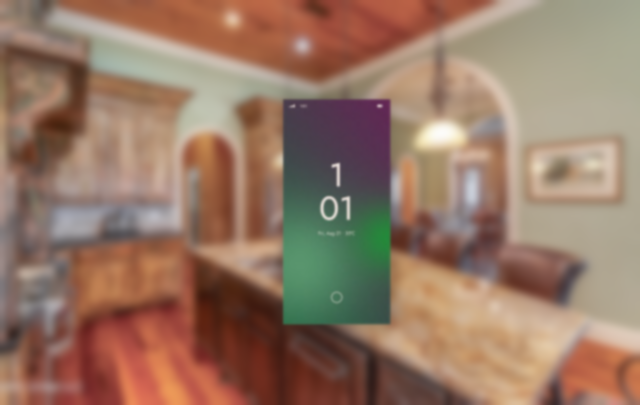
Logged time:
1h01
